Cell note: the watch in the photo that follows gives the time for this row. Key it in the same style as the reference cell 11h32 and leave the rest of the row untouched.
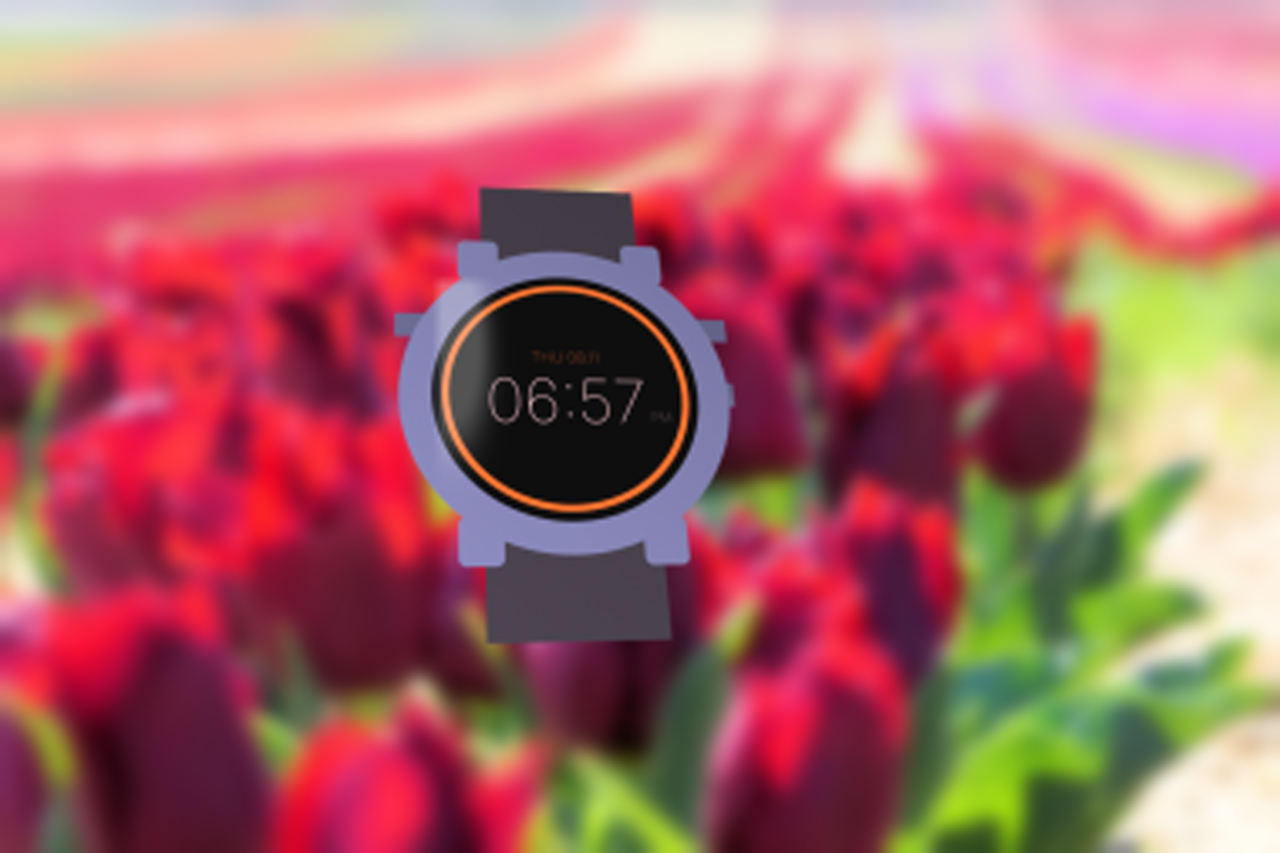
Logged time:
6h57
